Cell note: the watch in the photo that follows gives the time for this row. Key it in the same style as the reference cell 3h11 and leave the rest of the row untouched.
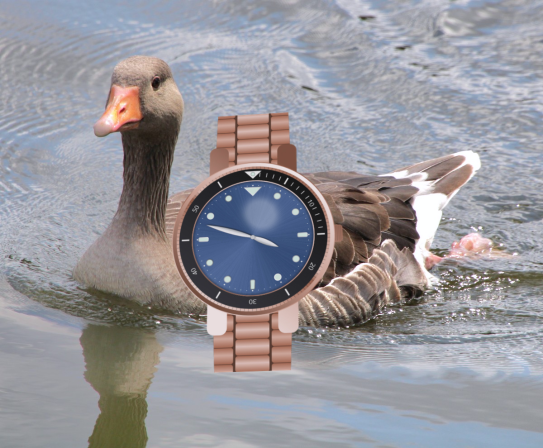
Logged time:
3h48
